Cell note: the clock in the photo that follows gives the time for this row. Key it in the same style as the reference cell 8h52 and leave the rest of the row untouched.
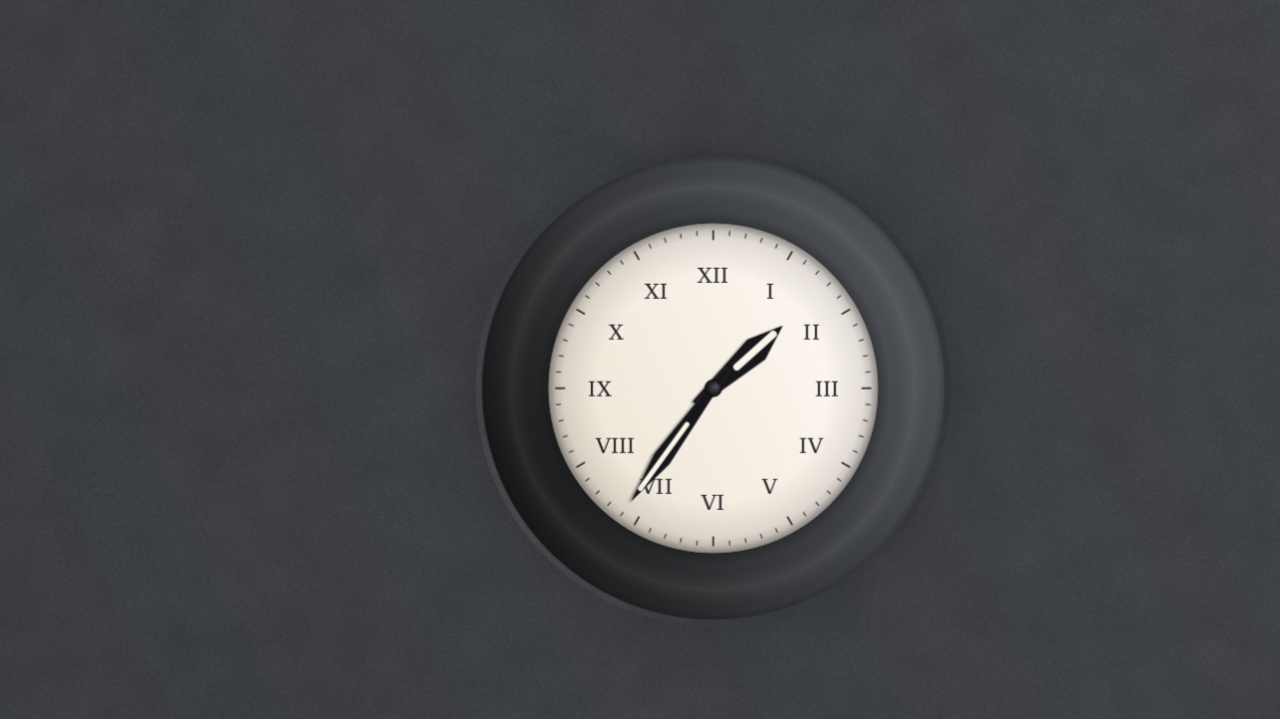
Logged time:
1h36
